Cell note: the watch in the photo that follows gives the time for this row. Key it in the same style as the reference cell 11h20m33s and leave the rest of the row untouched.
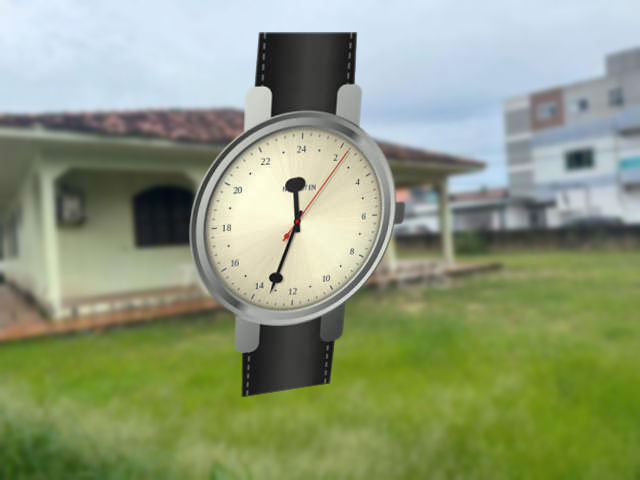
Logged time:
23h33m06s
